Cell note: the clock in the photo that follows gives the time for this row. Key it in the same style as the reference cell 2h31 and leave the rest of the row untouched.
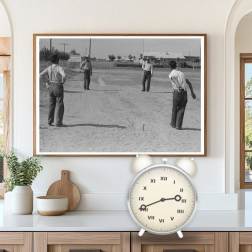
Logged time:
2h41
